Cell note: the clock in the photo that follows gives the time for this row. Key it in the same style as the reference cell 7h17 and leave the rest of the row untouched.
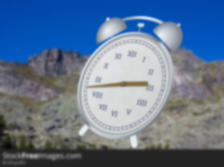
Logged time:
2h43
